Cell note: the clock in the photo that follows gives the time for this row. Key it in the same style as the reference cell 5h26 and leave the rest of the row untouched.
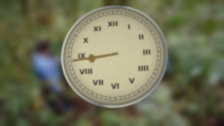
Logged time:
8h44
